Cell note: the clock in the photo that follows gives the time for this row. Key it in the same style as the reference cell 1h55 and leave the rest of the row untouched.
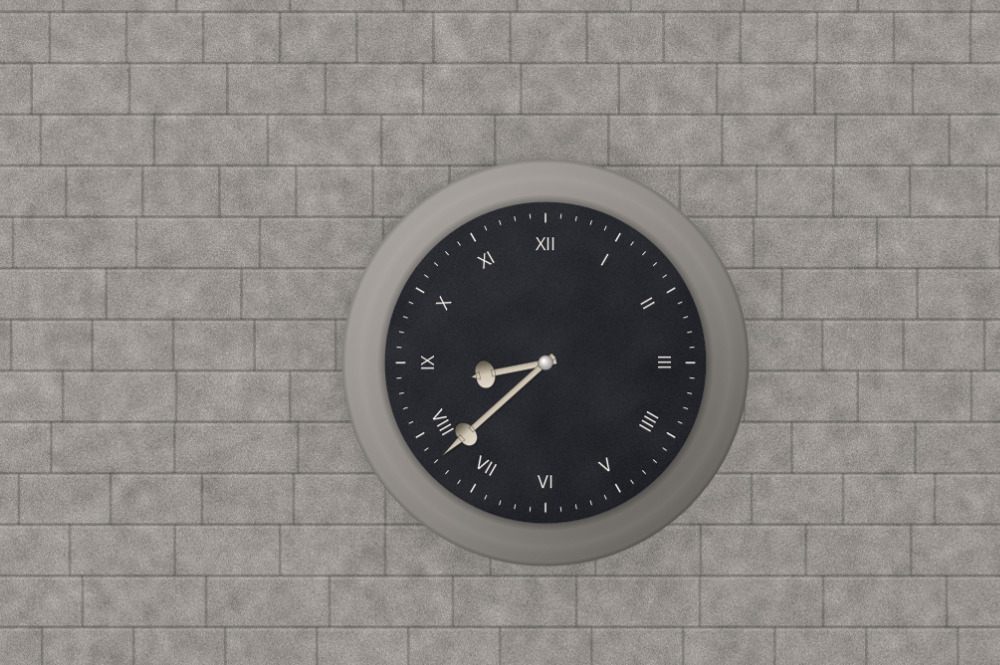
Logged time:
8h38
